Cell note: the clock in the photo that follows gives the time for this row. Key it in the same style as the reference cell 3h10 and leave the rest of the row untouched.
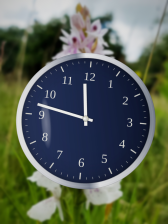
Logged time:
11h47
